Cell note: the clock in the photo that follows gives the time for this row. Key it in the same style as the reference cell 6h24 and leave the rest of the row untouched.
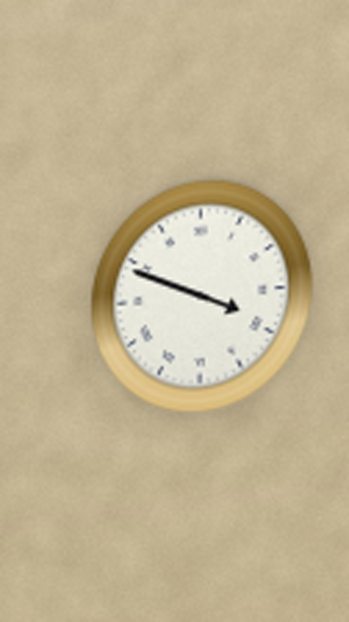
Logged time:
3h49
